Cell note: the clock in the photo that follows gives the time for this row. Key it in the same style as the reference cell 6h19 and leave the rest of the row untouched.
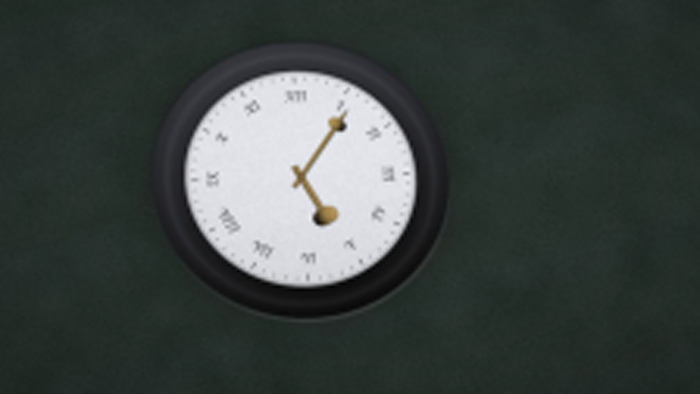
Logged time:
5h06
